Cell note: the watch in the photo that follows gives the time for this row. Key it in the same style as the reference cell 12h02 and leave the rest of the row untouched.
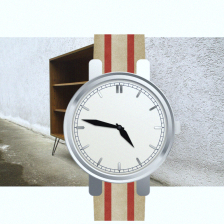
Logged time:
4h47
